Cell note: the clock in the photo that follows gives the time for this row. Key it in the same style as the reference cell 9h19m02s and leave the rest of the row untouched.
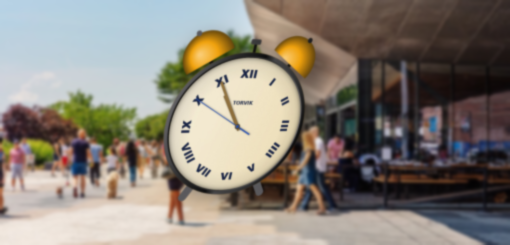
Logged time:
10h54m50s
